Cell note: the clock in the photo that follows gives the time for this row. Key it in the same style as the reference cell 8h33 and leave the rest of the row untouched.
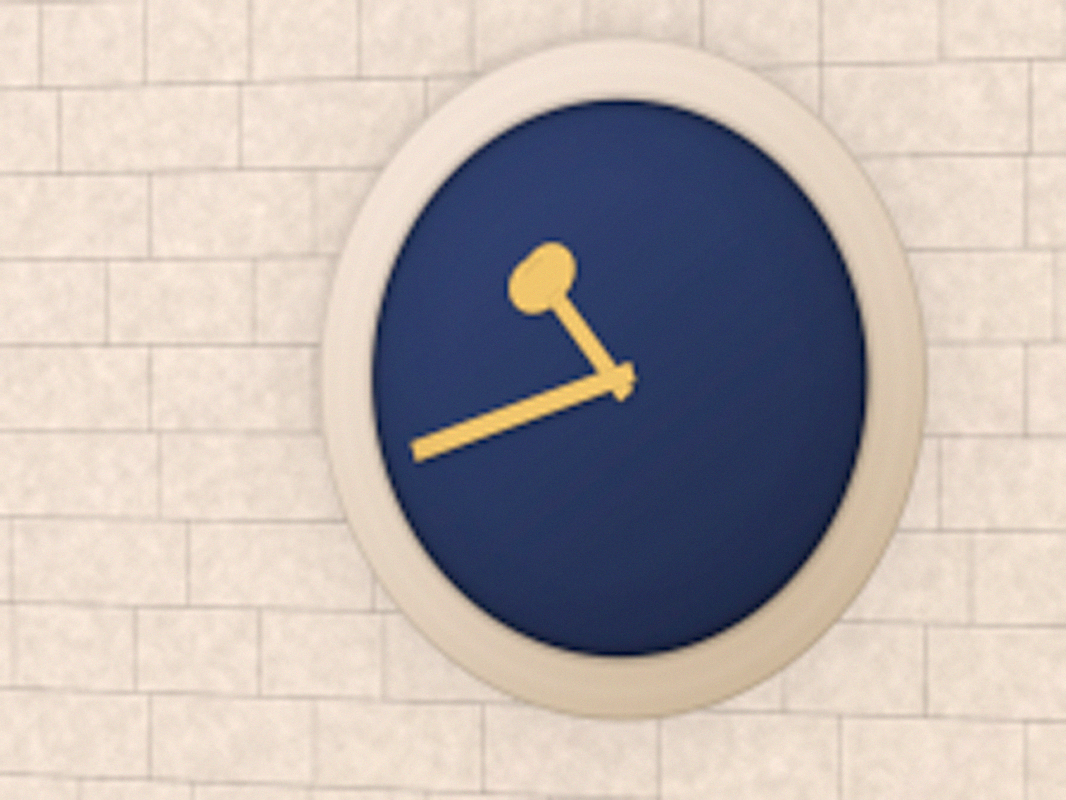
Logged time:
10h42
